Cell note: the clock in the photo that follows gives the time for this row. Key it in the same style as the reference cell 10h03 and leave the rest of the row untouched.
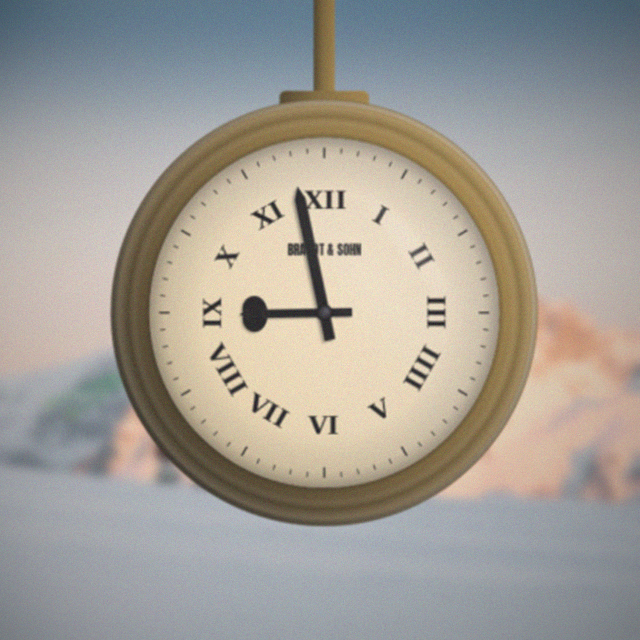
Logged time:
8h58
